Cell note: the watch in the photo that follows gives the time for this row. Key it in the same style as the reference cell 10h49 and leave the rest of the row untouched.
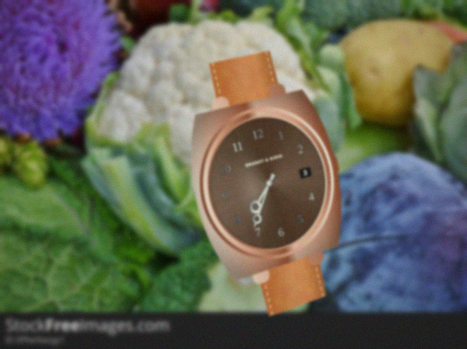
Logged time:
7h36
